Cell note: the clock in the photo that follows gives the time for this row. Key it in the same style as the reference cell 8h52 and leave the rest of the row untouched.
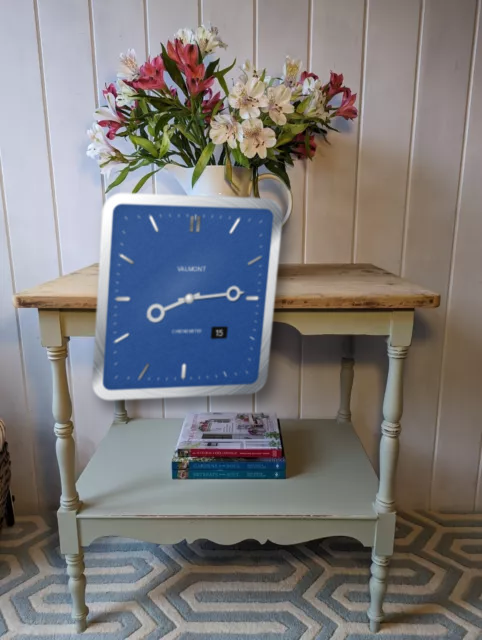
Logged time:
8h14
